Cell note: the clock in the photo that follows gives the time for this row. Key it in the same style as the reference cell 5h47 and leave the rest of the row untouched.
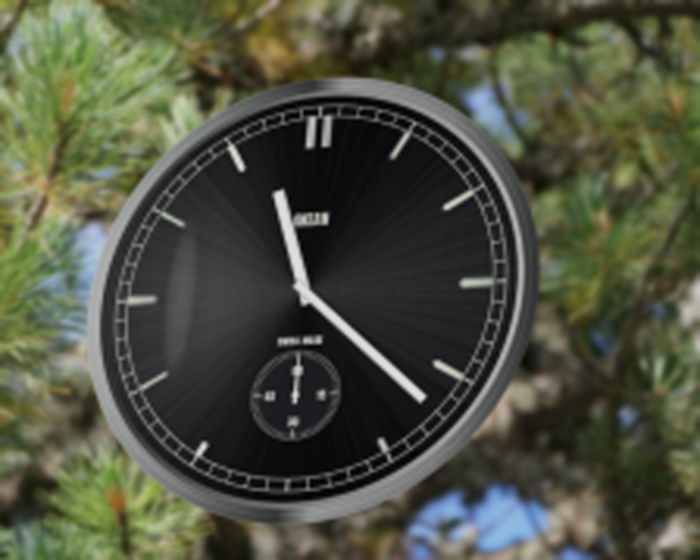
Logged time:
11h22
